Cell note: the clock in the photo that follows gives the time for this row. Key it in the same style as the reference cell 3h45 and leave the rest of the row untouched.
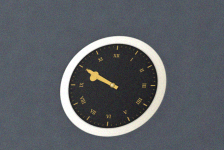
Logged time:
9h50
